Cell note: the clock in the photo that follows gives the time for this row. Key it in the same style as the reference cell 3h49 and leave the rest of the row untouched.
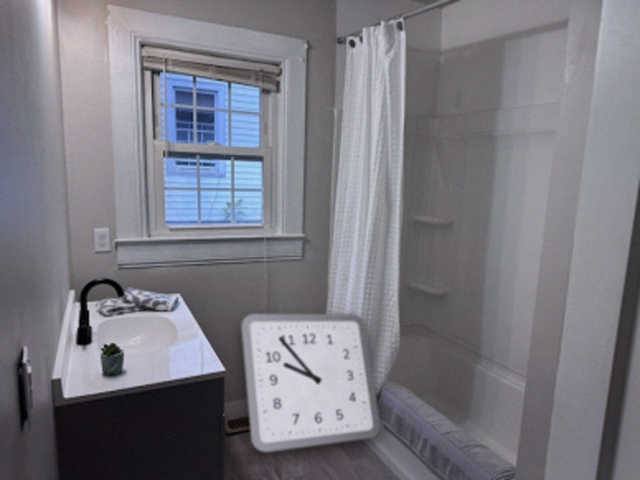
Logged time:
9h54
